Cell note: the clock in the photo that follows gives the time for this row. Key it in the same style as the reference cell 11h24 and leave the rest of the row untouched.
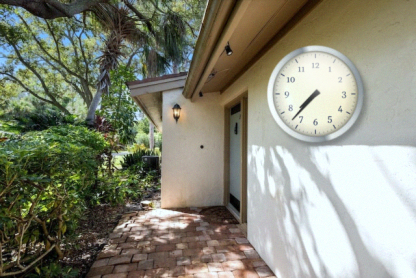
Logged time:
7h37
